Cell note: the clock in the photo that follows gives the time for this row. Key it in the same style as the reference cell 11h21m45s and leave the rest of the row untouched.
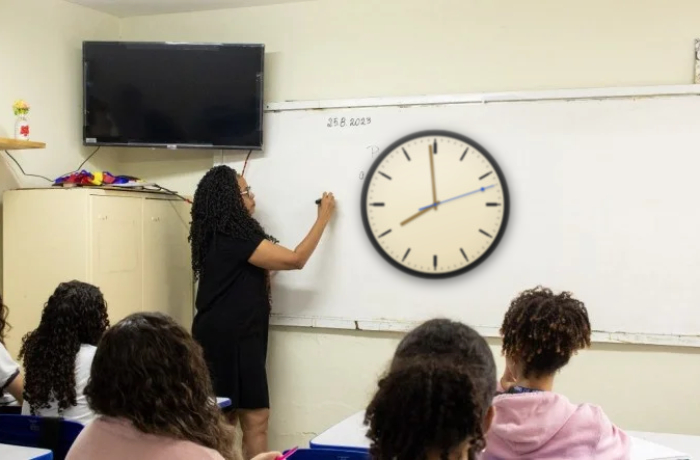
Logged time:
7h59m12s
